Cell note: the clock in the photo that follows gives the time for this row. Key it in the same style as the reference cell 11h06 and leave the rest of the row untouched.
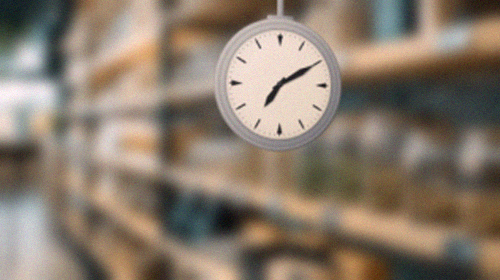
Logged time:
7h10
